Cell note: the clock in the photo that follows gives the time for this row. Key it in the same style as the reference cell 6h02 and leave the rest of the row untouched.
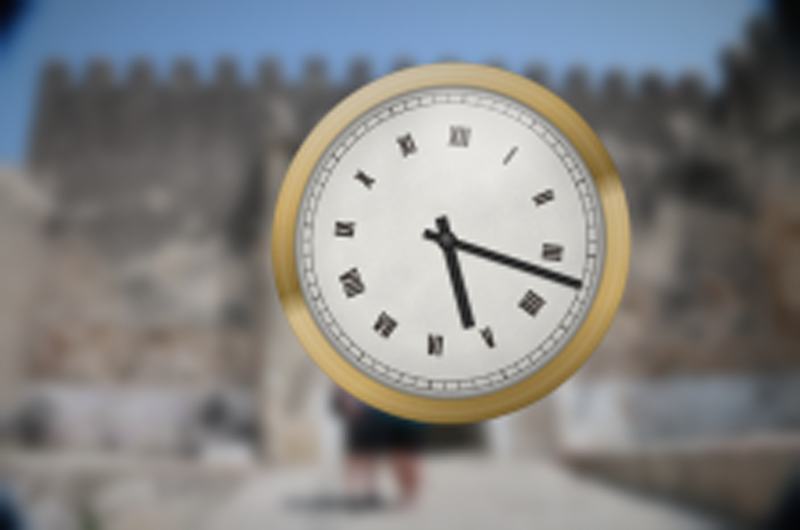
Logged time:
5h17
